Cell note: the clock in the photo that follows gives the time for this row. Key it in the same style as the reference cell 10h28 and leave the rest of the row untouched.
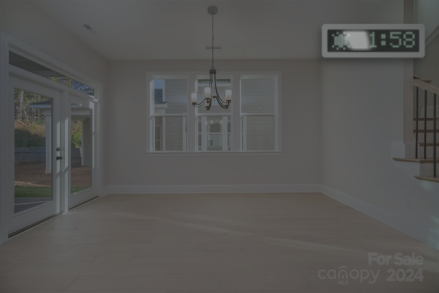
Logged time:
1h58
